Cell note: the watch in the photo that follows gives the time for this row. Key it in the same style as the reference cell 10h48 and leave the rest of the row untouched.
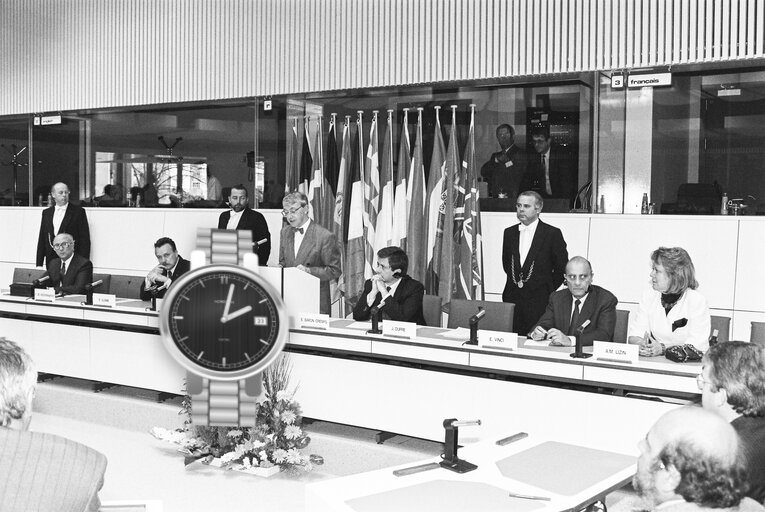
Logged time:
2h02
